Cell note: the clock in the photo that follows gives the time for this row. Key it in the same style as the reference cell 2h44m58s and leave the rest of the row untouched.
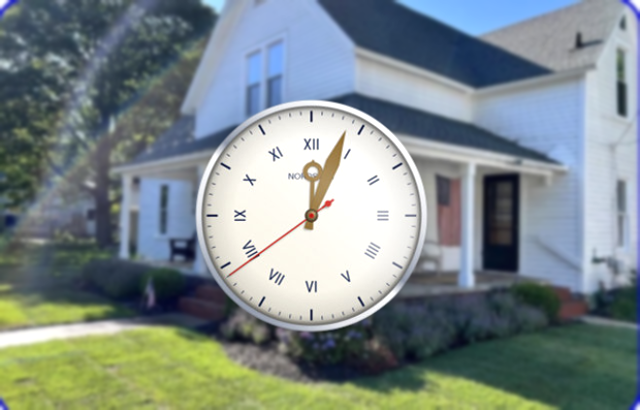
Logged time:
12h03m39s
